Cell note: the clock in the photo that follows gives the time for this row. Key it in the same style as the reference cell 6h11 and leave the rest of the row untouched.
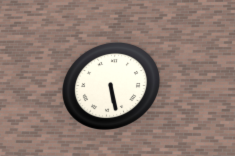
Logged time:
5h27
